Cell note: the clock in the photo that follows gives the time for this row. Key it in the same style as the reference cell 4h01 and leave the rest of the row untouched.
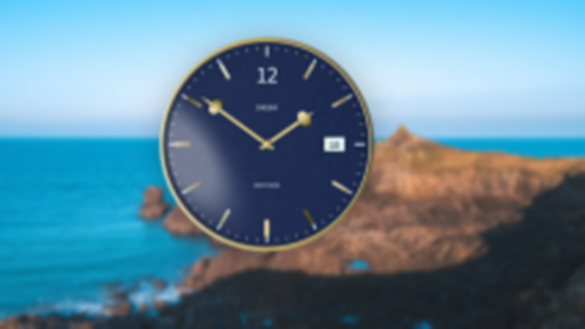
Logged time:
1h51
